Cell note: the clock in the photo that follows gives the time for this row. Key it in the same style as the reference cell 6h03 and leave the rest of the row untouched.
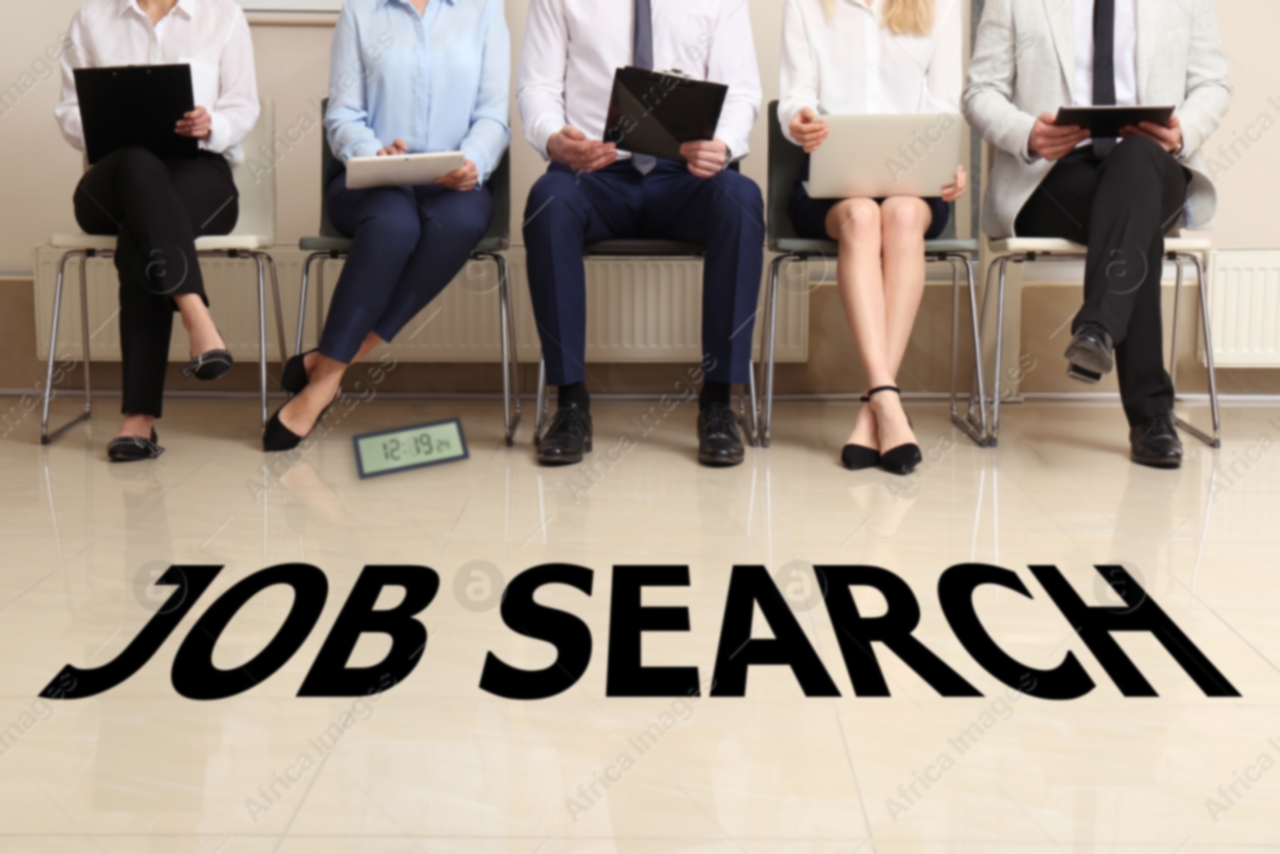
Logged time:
12h19
